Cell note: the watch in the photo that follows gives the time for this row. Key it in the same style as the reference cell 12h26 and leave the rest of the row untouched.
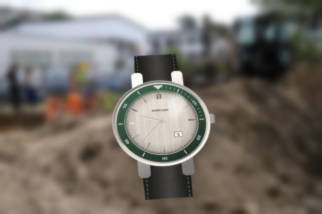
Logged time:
9h37
